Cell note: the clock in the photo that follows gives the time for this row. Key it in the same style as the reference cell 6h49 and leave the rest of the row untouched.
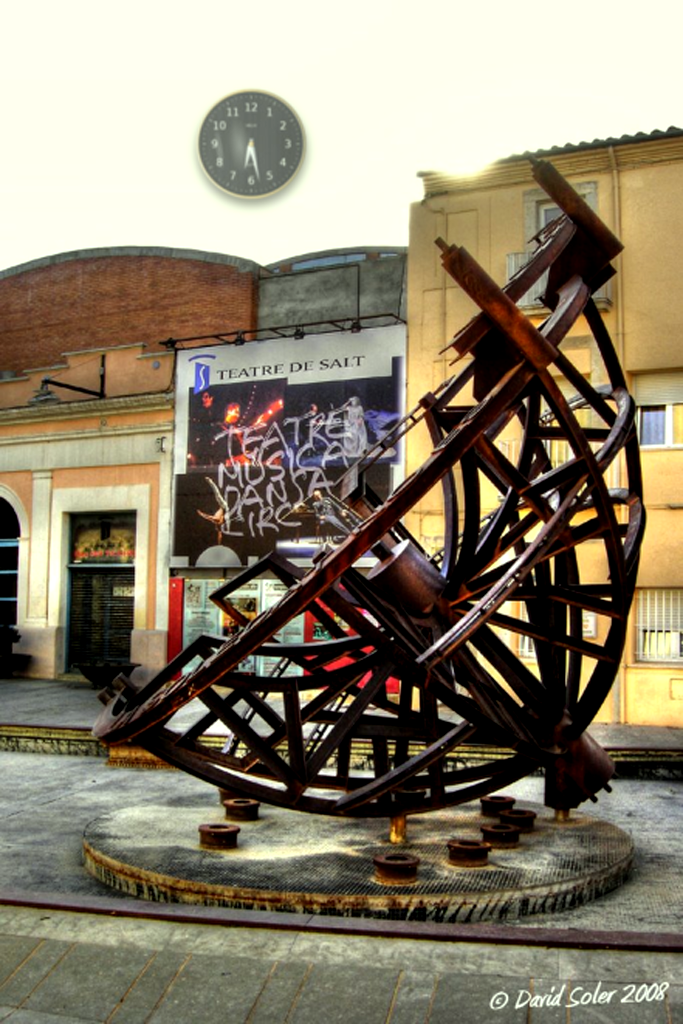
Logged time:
6h28
